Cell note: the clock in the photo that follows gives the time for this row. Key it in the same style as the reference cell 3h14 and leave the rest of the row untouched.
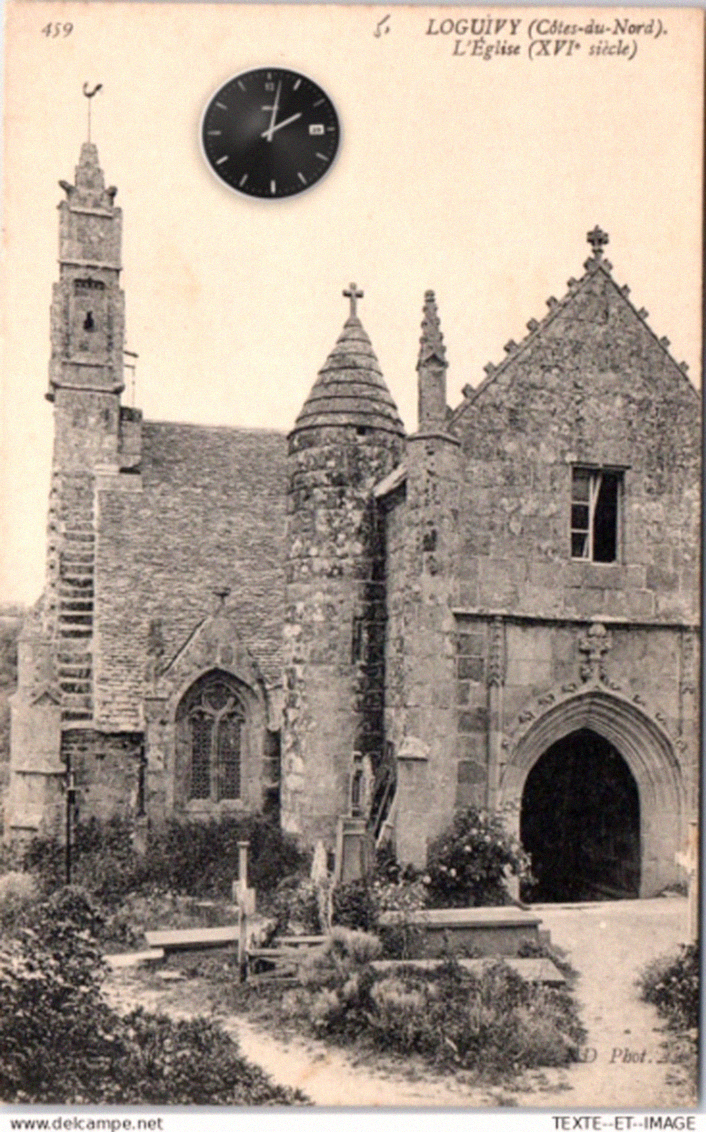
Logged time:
2h02
